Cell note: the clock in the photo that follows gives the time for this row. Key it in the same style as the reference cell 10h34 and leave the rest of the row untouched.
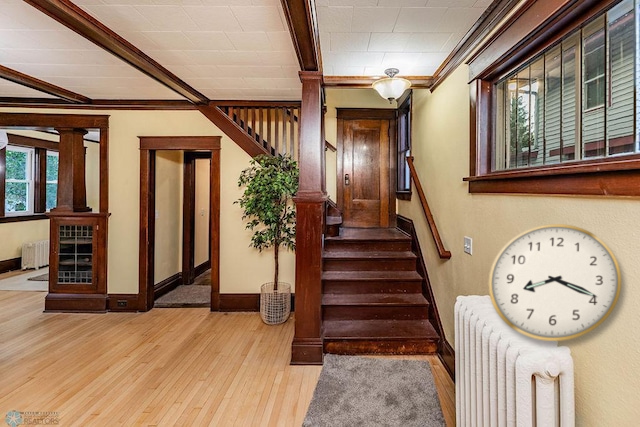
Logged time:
8h19
